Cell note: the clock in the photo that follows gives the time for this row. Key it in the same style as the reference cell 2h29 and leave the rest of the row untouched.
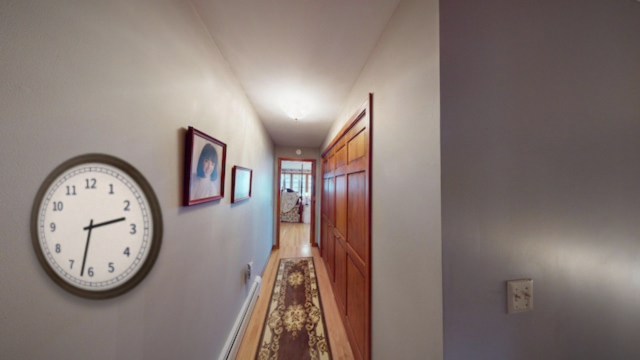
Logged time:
2h32
